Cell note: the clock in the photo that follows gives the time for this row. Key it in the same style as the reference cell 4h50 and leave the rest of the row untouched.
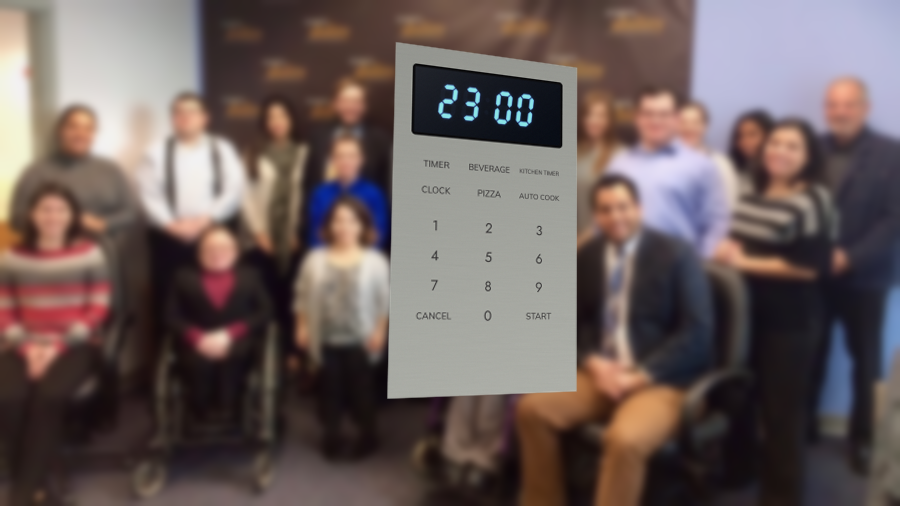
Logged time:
23h00
